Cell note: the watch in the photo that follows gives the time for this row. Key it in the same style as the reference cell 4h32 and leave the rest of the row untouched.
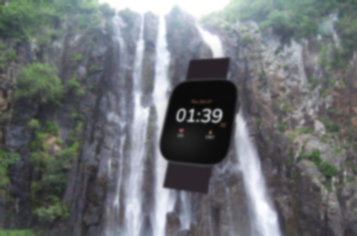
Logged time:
1h39
